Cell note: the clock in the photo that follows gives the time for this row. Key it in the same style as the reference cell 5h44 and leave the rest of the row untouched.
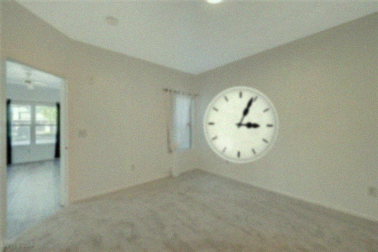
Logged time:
3h04
